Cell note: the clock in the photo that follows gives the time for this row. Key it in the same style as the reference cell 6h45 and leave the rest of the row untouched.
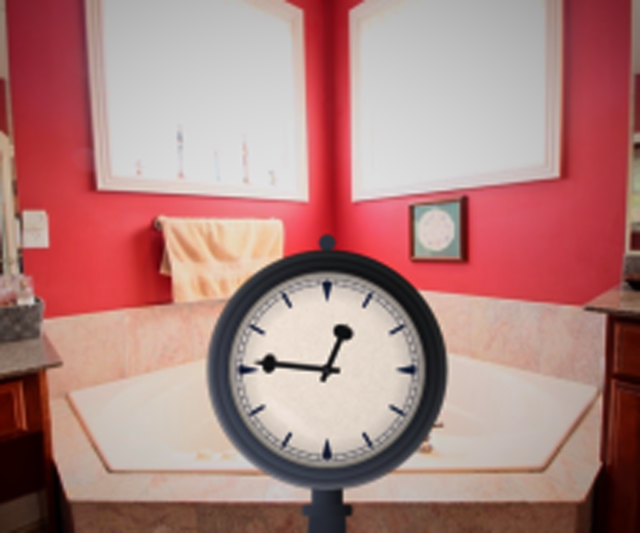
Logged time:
12h46
